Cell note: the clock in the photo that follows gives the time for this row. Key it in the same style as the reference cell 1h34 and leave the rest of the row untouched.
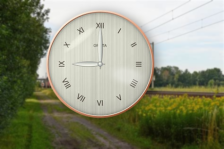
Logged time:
9h00
